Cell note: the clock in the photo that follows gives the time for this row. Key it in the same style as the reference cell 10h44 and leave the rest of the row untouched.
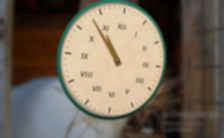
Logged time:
10h53
